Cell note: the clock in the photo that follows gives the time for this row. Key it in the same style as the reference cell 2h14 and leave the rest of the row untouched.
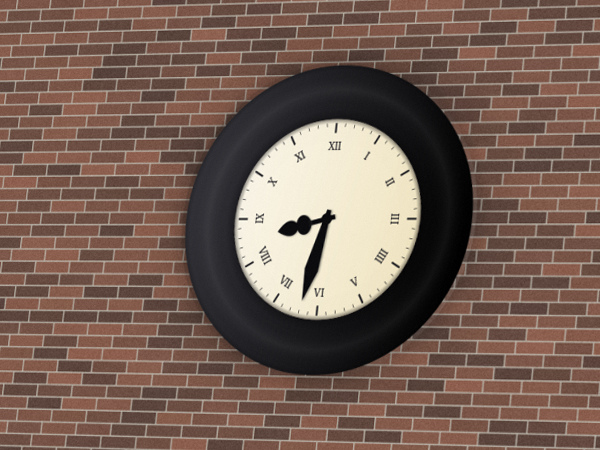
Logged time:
8h32
